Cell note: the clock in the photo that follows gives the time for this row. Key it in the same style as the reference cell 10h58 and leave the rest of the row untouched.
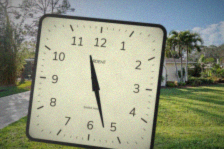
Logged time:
11h27
